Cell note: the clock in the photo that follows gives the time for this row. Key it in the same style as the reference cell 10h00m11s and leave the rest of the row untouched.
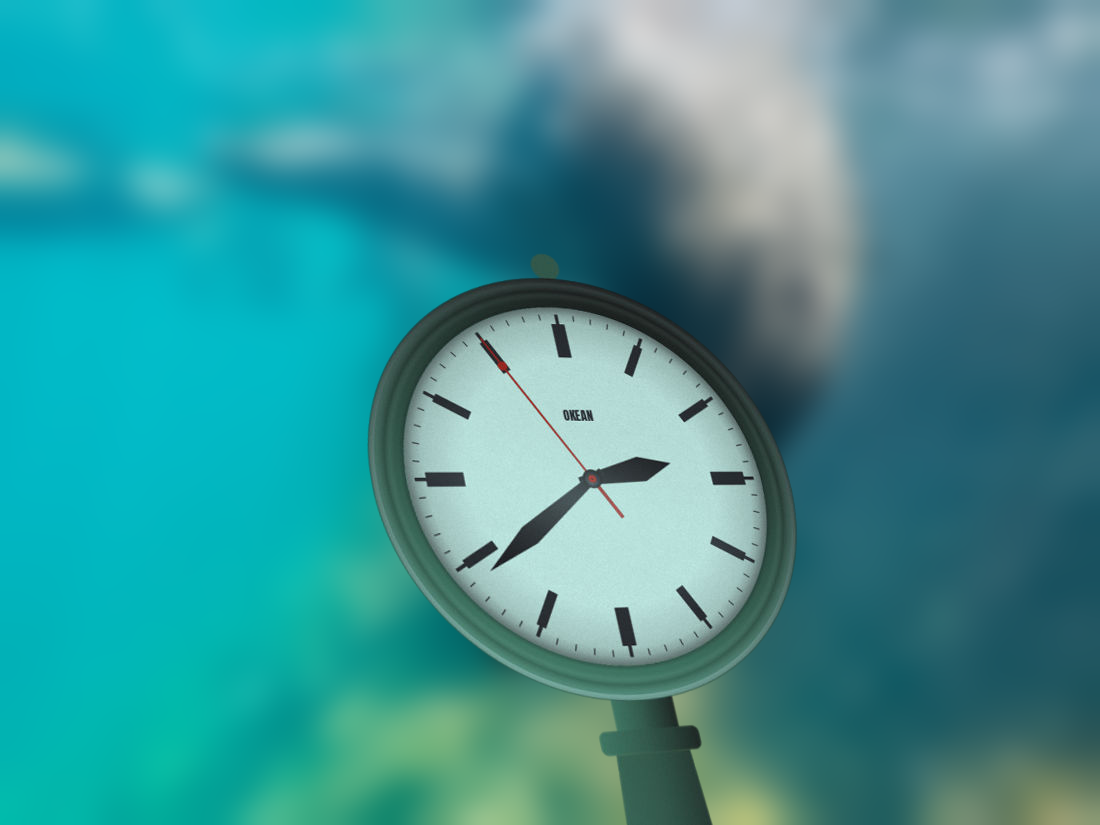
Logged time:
2h38m55s
